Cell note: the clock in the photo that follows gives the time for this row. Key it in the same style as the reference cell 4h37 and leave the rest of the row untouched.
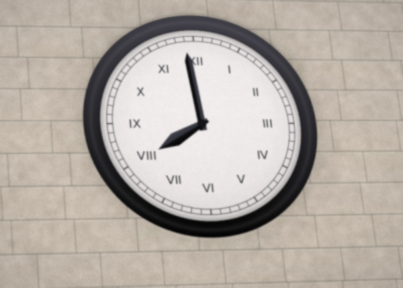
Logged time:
7h59
